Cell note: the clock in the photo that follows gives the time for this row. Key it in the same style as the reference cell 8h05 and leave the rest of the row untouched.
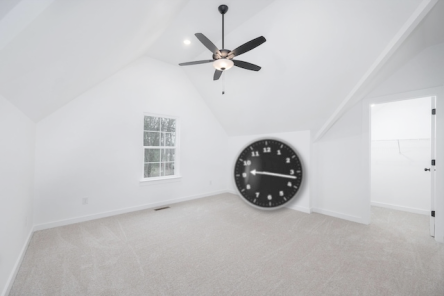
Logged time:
9h17
